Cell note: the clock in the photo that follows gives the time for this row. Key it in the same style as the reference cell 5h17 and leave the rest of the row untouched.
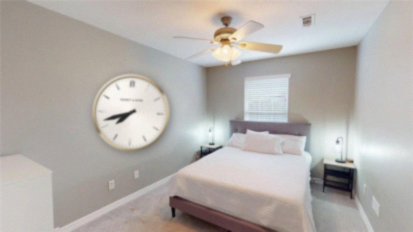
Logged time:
7h42
